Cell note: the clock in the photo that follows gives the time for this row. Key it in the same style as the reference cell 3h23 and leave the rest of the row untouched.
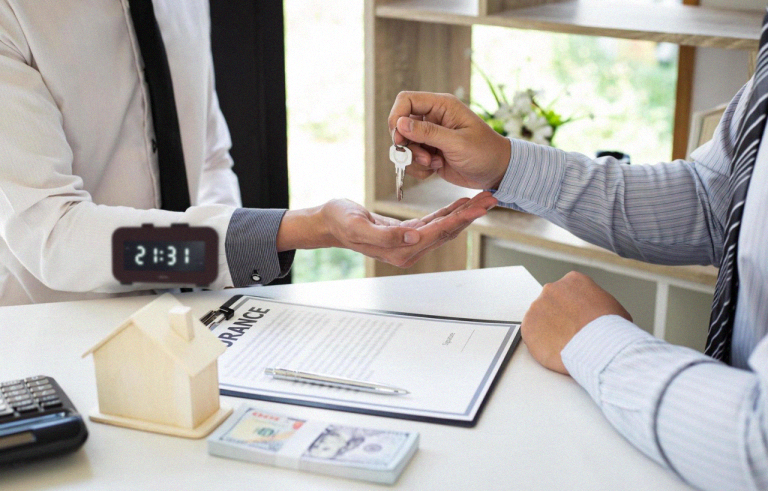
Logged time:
21h31
